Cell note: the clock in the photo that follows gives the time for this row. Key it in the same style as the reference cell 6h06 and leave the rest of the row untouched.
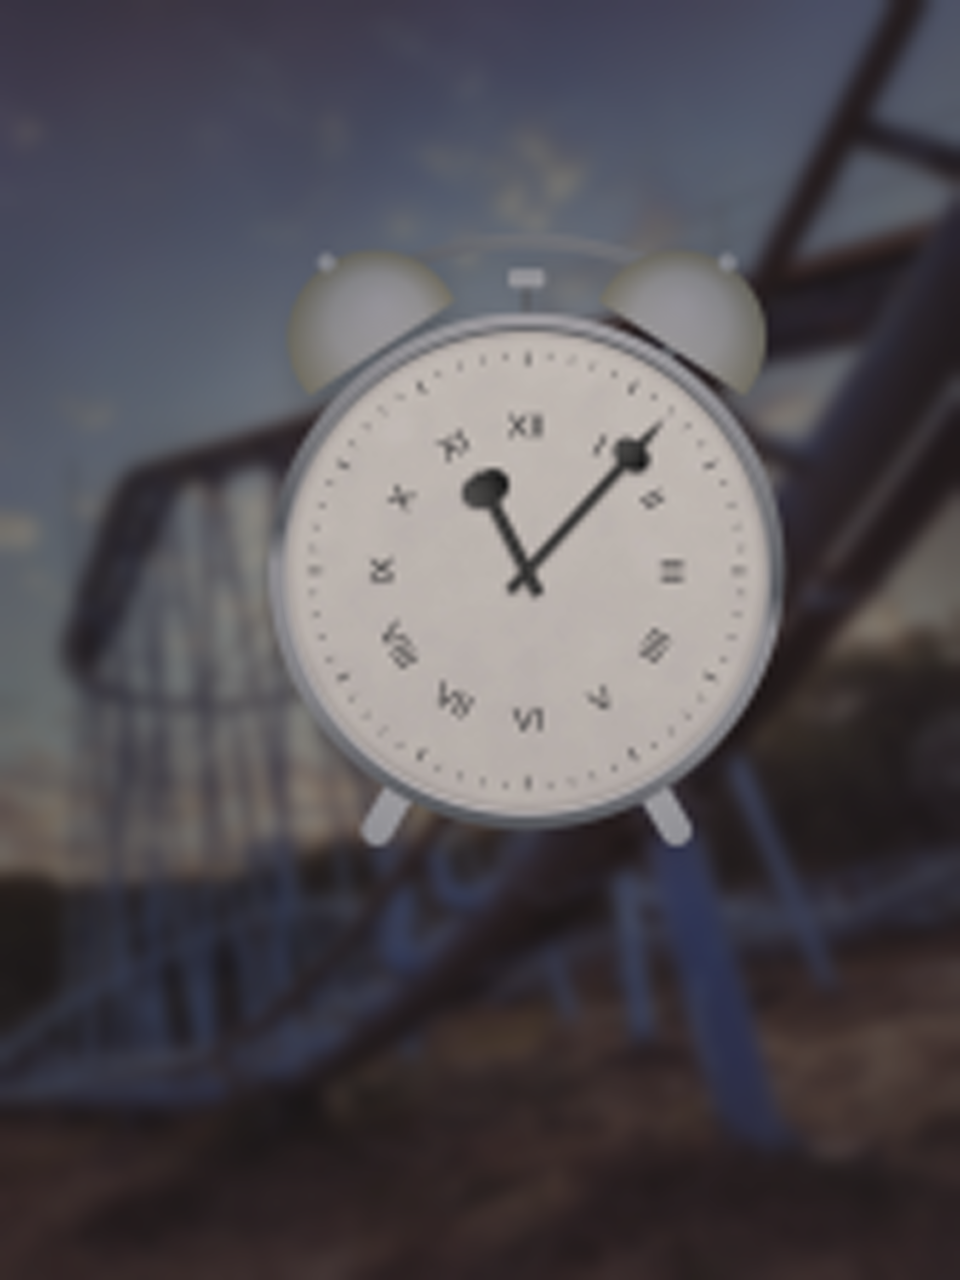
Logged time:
11h07
